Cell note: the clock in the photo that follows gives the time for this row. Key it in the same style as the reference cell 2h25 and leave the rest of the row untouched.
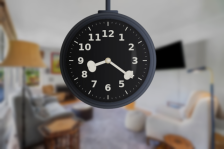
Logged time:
8h21
